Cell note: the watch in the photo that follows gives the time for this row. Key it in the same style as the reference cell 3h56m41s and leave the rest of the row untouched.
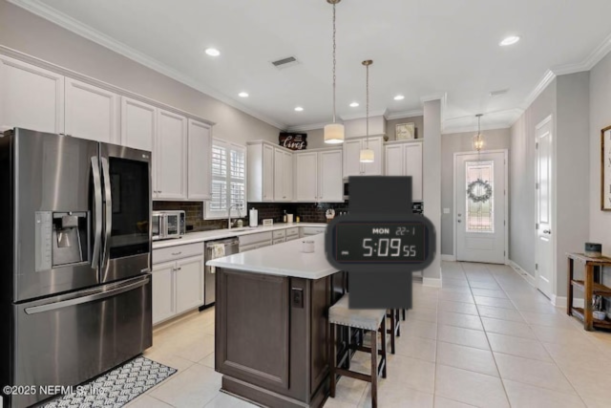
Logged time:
5h09m55s
